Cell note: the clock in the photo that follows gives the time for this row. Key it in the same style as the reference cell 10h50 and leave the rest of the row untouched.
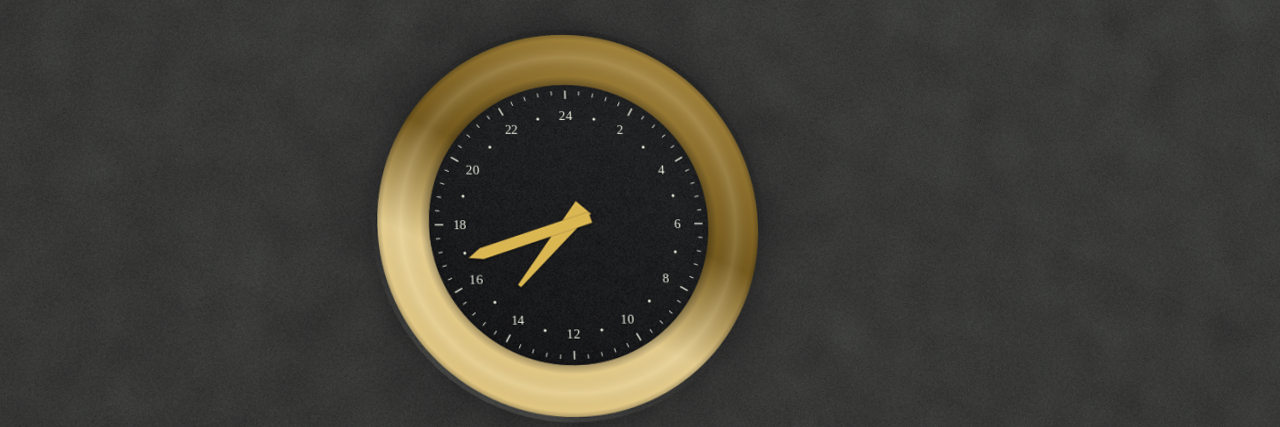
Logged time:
14h42
